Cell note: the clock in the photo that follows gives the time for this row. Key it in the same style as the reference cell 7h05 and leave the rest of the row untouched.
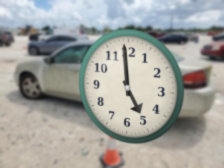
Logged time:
4h59
